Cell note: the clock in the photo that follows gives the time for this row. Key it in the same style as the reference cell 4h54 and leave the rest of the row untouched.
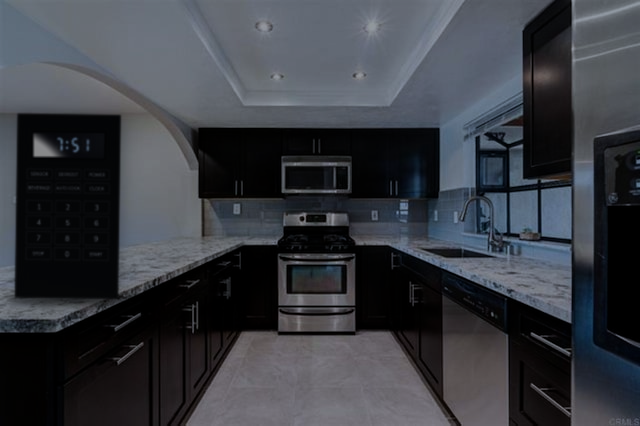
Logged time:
7h51
